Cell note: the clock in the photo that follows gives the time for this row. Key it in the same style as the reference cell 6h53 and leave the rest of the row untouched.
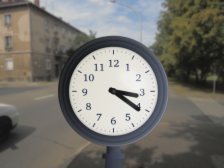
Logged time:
3h21
